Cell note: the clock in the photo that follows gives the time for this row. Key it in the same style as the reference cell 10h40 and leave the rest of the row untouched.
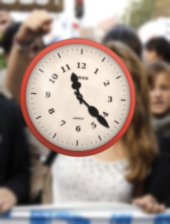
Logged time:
11h22
